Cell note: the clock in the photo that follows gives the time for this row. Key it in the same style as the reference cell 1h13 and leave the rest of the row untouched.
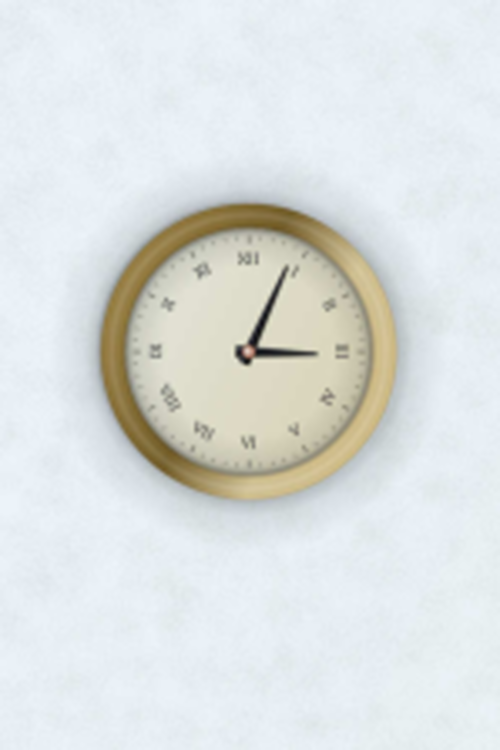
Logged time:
3h04
